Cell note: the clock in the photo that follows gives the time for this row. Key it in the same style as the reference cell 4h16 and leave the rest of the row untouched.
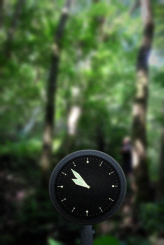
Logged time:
9h53
